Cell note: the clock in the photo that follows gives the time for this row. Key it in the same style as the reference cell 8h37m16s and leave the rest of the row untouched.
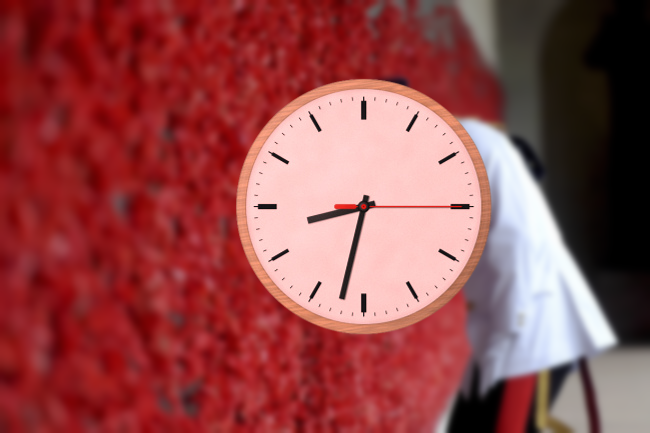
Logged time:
8h32m15s
